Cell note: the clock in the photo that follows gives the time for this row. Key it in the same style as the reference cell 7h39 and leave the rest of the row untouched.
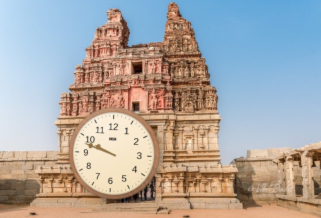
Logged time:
9h48
